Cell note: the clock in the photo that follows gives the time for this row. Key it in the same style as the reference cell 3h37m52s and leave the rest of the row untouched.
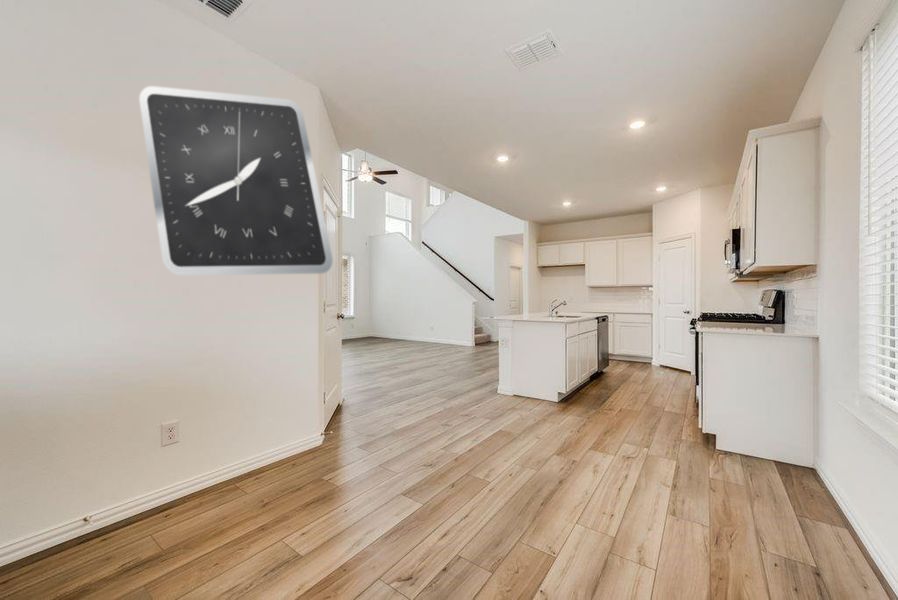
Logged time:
1h41m02s
